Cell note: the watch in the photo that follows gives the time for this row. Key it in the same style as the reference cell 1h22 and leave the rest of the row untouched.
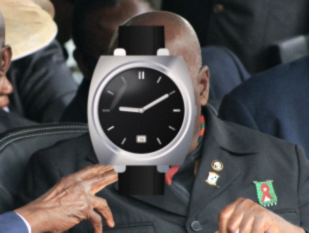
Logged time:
9h10
